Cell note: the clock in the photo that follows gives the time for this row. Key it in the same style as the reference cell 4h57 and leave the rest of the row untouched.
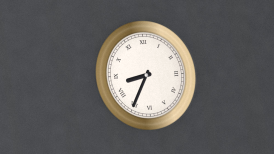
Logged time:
8h35
